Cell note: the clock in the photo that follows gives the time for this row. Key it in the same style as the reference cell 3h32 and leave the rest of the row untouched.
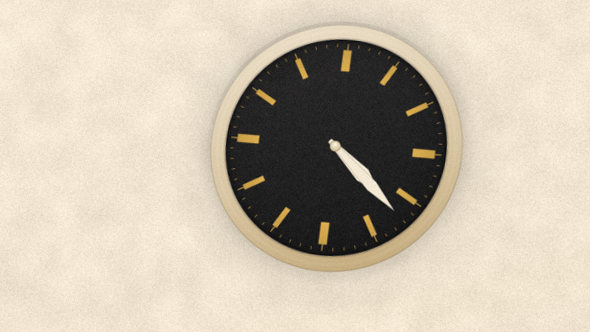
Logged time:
4h22
